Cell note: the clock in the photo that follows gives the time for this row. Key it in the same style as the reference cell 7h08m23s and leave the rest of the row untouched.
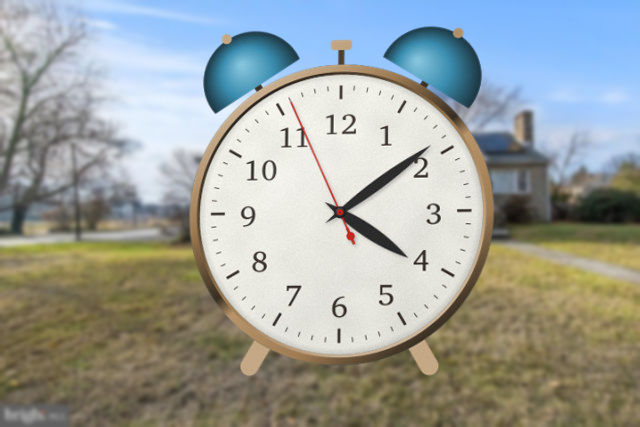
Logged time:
4h08m56s
